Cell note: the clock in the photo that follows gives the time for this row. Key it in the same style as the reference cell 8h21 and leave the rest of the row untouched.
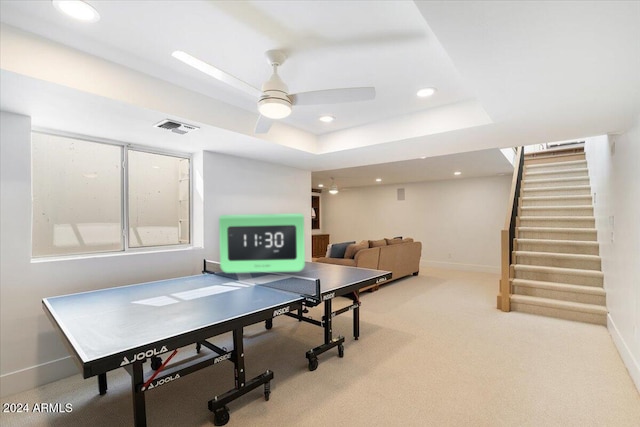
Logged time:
11h30
